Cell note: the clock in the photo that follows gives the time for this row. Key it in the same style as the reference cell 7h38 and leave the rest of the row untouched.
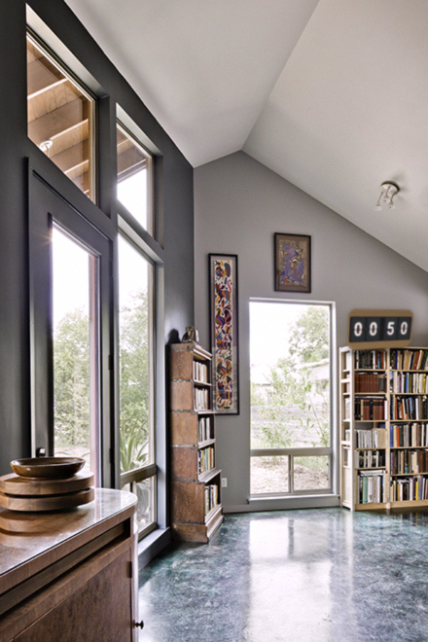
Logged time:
0h50
